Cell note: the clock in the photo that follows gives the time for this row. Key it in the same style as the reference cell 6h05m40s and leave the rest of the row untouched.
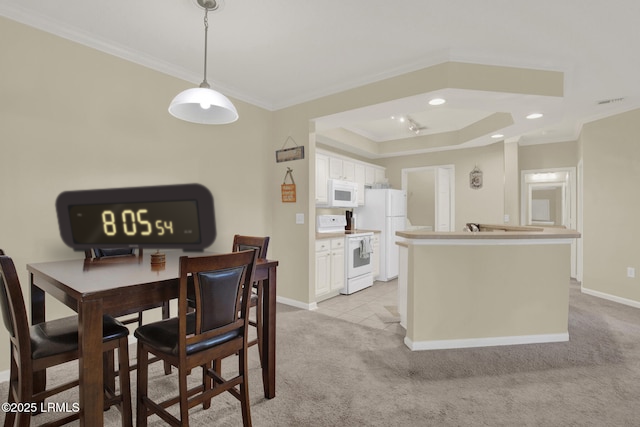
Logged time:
8h05m54s
